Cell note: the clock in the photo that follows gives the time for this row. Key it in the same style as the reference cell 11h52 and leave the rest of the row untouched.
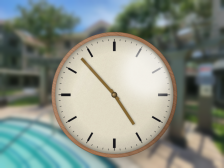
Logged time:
4h53
